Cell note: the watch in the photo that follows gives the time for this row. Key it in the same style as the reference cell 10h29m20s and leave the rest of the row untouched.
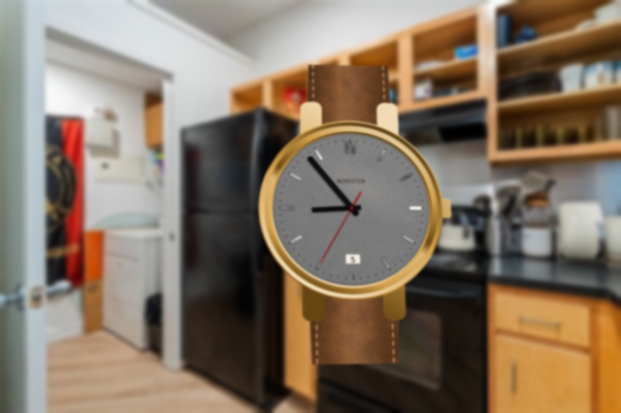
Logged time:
8h53m35s
